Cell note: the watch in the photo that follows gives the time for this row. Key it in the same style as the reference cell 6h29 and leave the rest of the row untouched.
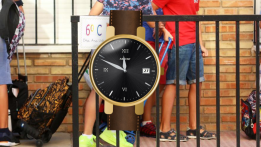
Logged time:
11h49
